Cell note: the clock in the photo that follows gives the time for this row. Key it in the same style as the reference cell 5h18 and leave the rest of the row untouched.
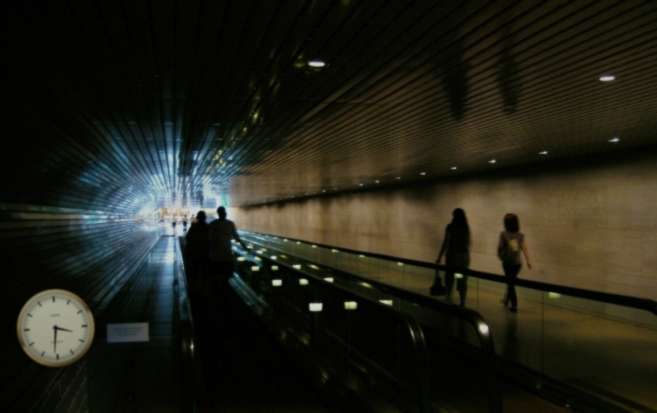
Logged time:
3h31
